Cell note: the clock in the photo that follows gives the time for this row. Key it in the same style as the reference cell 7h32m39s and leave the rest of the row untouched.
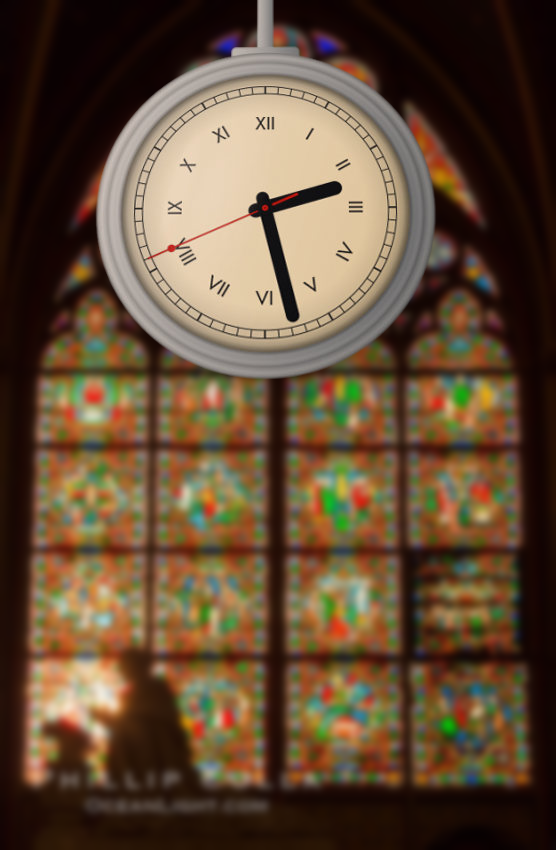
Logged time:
2h27m41s
